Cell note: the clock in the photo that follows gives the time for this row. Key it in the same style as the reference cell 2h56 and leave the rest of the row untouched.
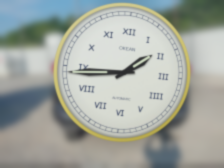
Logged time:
1h44
